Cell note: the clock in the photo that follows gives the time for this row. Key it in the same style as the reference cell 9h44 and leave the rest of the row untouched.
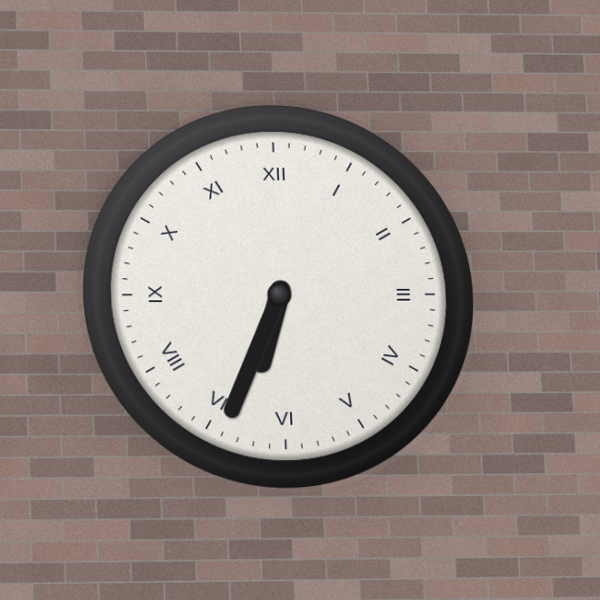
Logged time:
6h34
